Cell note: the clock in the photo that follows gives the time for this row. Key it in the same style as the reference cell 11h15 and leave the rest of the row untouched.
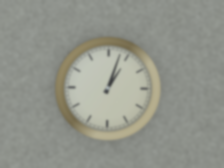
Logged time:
1h03
